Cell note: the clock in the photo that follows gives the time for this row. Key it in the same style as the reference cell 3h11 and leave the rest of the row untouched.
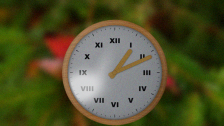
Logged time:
1h11
